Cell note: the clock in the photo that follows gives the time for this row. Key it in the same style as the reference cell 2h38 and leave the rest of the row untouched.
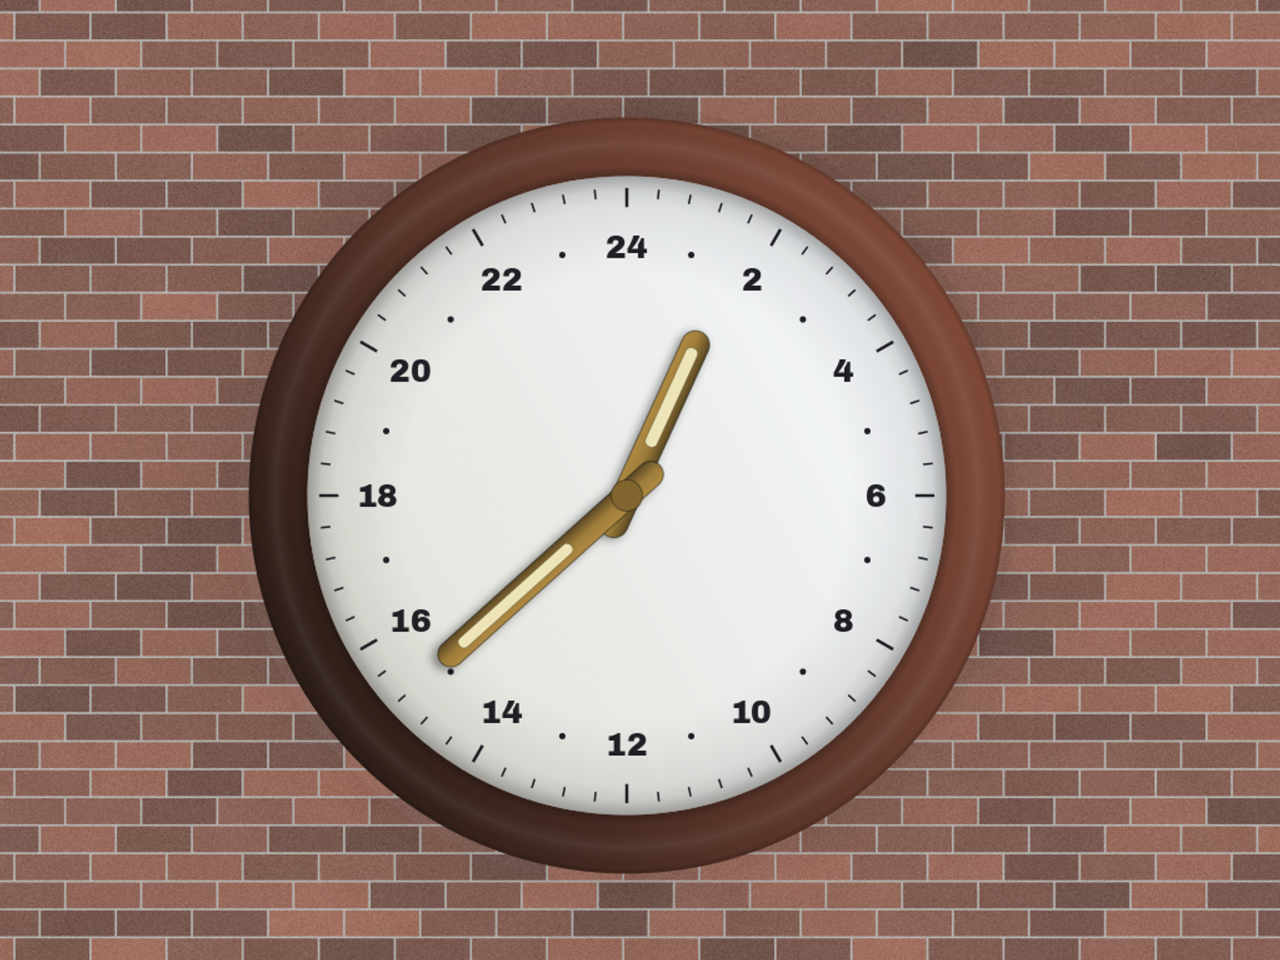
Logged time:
1h38
